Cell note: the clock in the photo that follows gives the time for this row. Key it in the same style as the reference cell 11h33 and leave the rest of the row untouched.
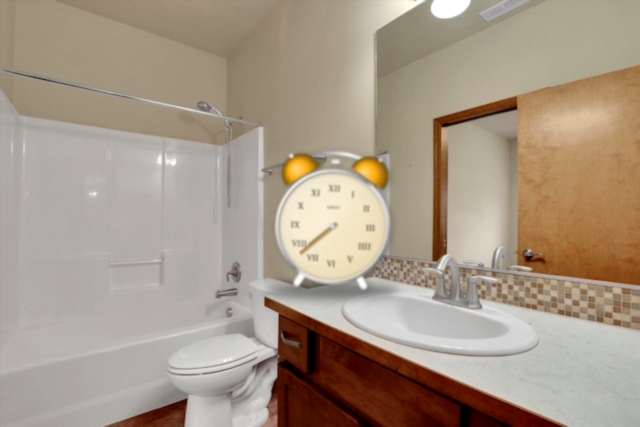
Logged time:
7h38
